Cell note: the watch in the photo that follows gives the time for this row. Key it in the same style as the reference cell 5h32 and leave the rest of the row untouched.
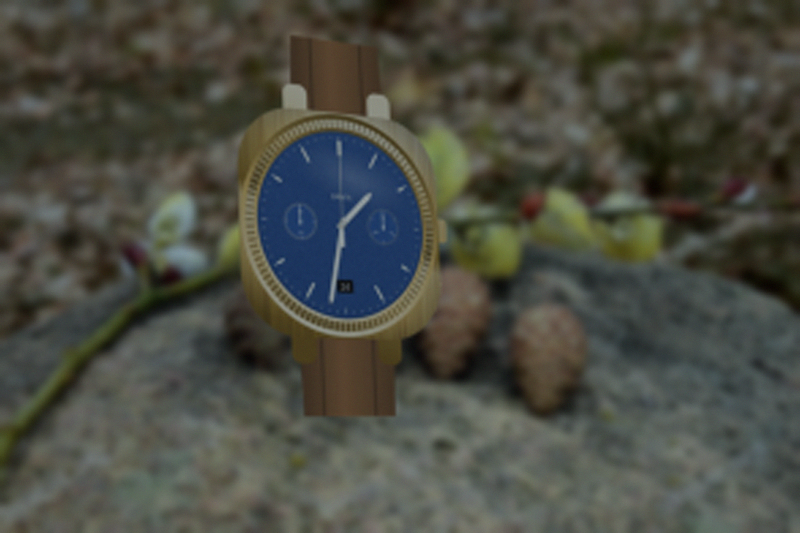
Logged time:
1h32
